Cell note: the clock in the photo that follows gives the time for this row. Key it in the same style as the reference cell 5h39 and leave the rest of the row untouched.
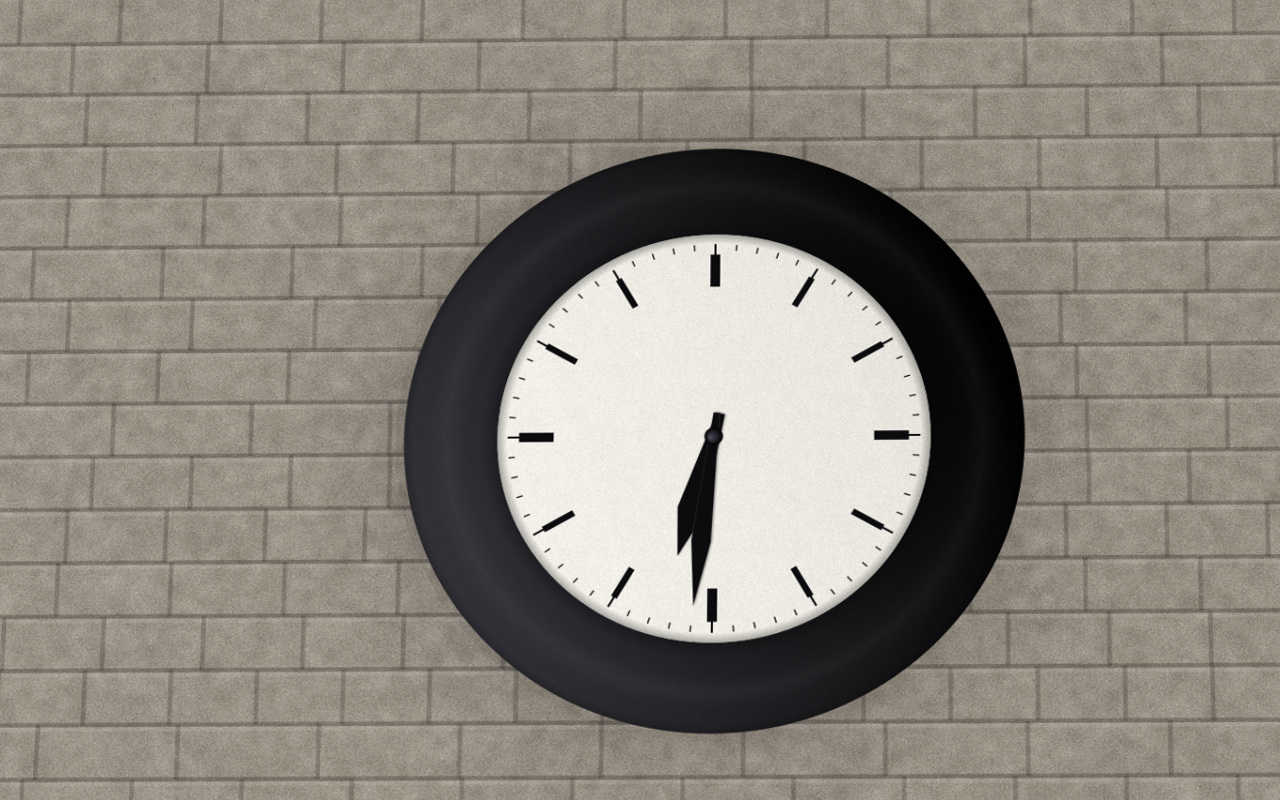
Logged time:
6h31
